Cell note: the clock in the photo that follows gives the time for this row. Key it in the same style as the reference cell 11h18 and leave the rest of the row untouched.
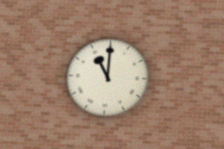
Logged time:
11h00
